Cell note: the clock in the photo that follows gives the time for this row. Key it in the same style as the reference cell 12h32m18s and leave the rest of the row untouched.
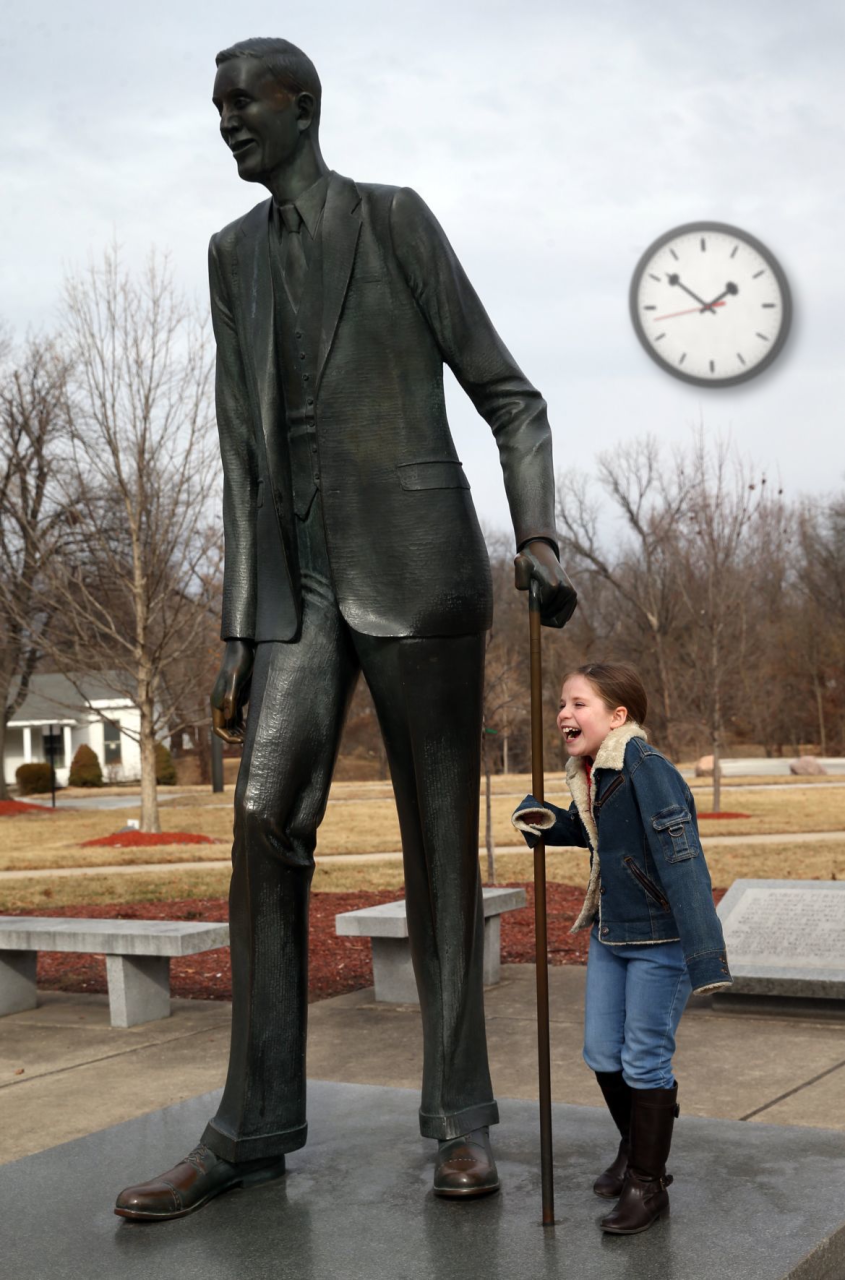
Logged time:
1h51m43s
